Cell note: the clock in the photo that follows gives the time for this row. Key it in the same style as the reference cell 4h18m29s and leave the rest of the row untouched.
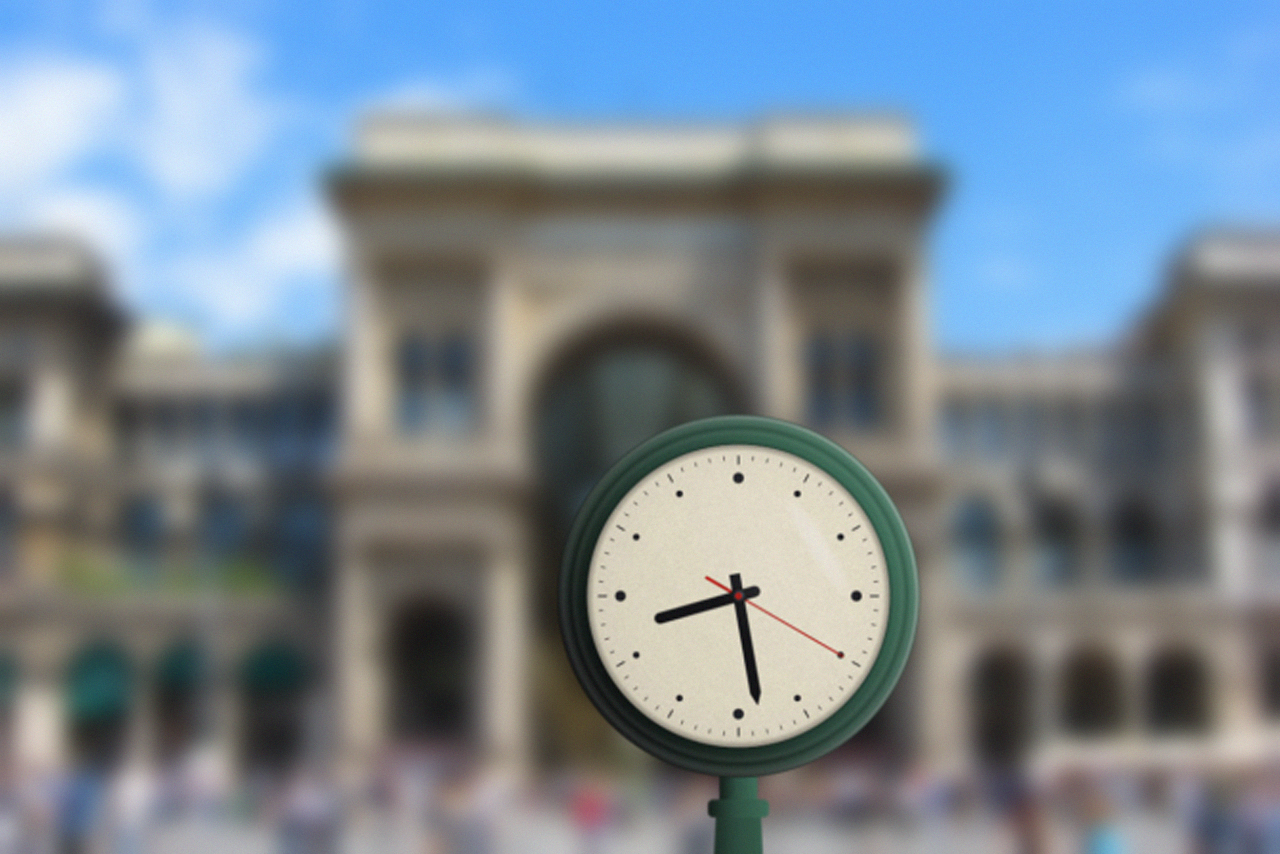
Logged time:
8h28m20s
